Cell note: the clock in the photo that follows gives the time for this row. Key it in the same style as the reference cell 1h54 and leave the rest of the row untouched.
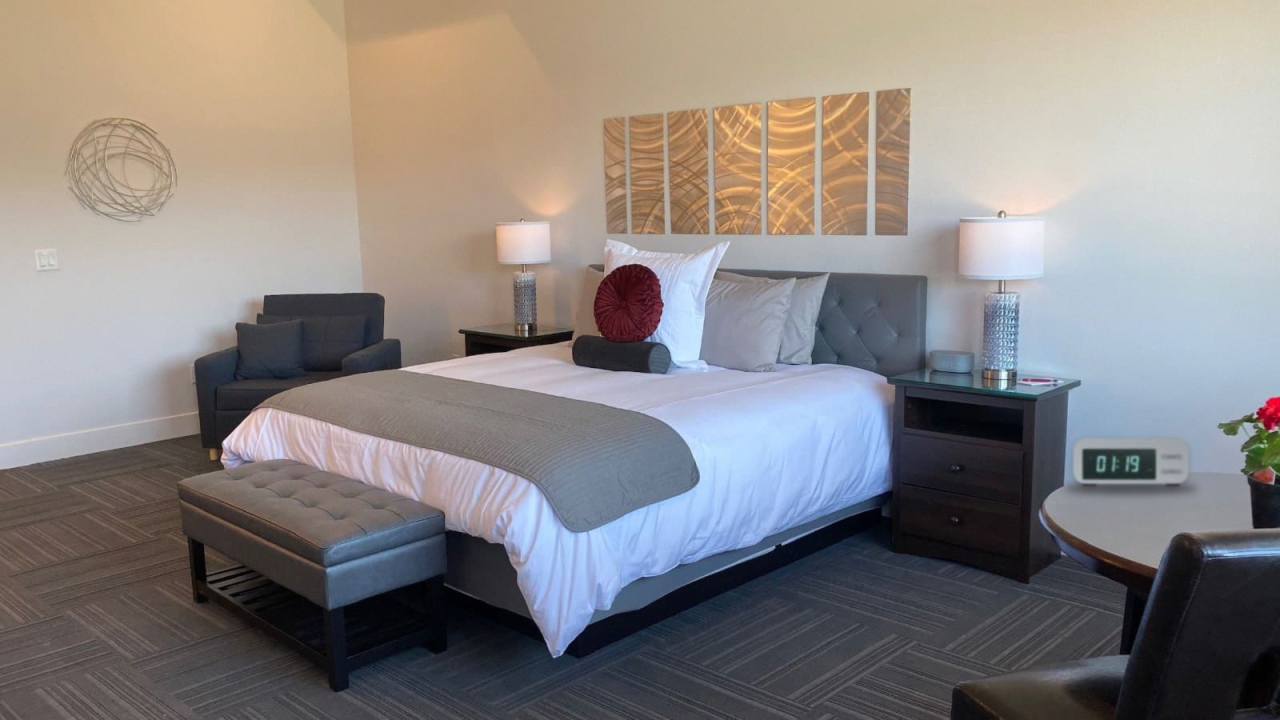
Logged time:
1h19
